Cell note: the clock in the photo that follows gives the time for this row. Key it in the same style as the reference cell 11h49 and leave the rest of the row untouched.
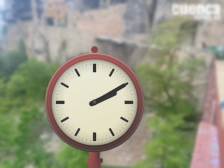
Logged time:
2h10
